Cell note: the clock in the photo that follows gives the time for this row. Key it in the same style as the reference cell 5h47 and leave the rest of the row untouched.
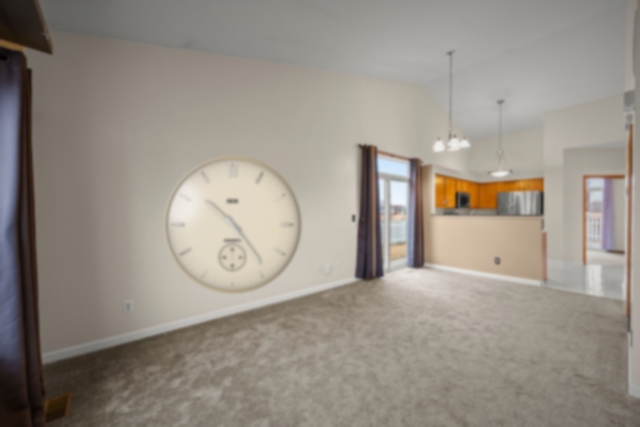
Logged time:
10h24
